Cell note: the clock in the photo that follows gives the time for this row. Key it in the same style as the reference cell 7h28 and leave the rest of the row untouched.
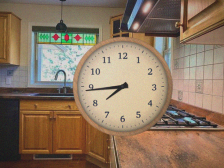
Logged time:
7h44
